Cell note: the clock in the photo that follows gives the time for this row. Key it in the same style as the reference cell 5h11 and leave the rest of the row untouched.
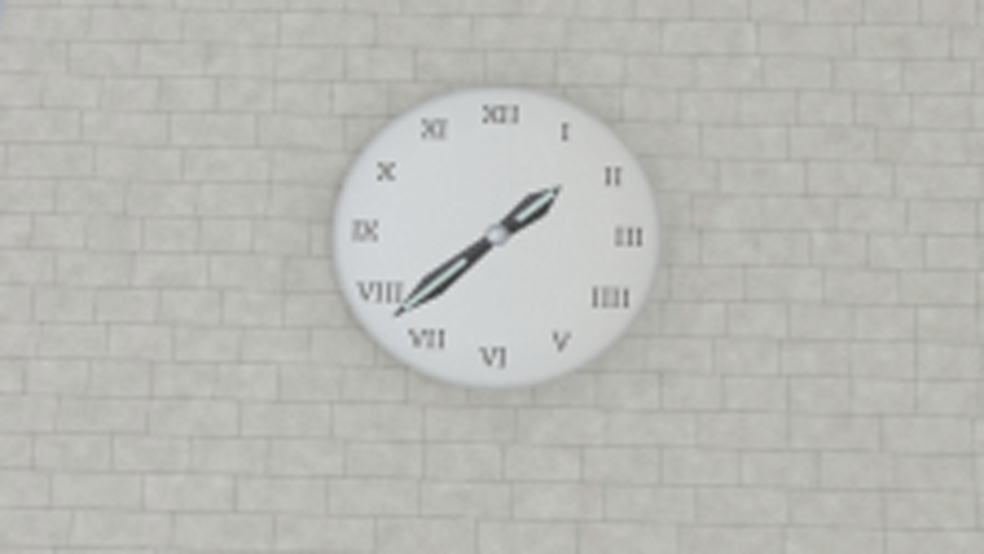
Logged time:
1h38
